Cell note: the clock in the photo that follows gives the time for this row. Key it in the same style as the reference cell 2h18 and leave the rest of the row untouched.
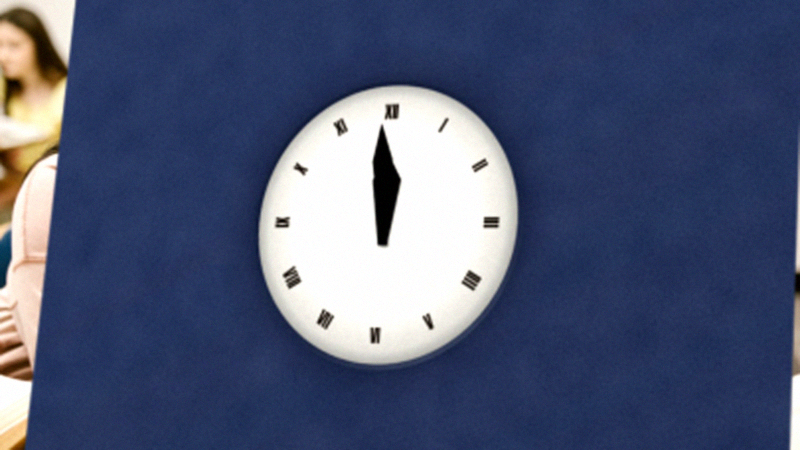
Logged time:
11h59
